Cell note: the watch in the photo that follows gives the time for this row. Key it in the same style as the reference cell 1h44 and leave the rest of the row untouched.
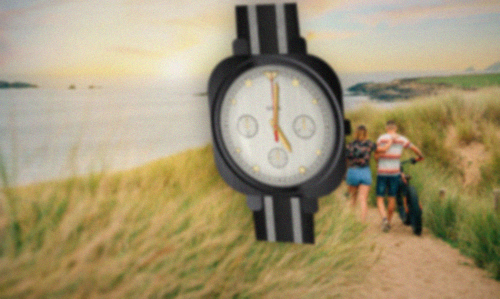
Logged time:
5h01
